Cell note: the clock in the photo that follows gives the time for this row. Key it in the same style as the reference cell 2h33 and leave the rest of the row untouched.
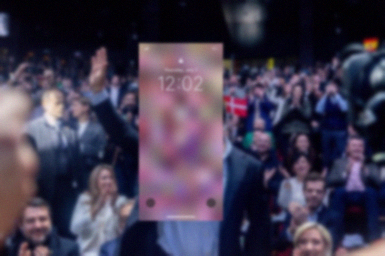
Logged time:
12h02
